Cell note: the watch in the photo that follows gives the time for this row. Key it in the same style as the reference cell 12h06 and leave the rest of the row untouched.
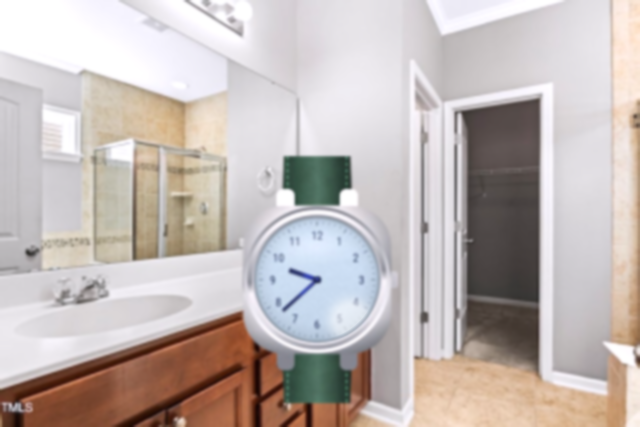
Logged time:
9h38
